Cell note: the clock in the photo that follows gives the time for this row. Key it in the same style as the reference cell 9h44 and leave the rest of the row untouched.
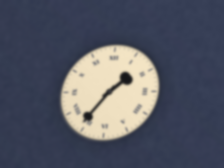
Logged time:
1h36
